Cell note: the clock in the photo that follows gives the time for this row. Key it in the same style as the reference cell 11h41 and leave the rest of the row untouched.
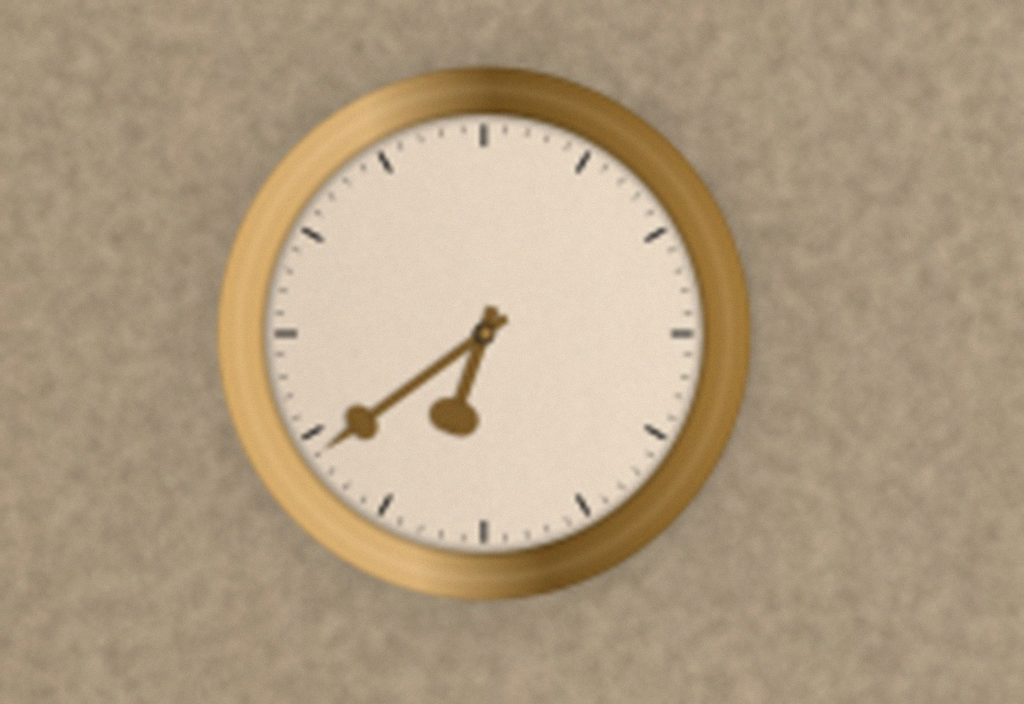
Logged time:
6h39
